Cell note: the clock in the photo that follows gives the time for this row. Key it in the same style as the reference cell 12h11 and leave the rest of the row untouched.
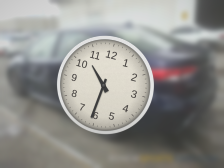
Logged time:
10h31
